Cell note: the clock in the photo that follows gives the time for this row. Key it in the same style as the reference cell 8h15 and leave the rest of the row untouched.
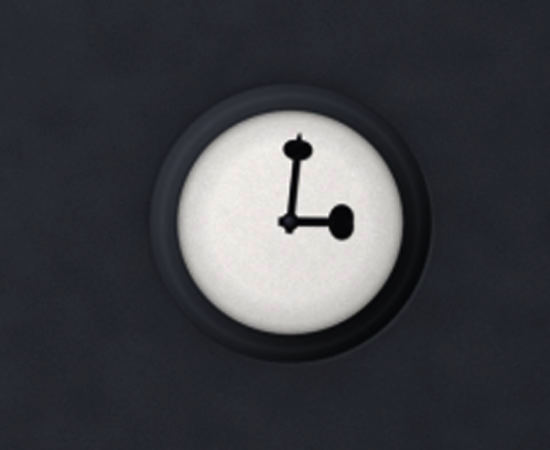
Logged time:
3h01
